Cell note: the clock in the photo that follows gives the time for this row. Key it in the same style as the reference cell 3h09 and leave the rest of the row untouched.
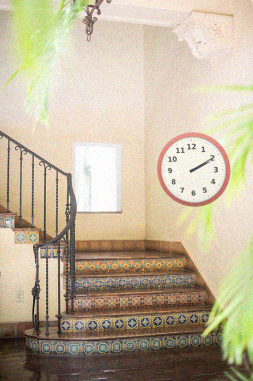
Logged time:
2h10
